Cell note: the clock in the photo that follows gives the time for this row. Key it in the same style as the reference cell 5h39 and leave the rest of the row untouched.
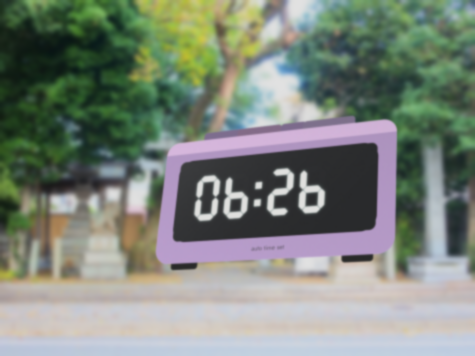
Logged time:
6h26
